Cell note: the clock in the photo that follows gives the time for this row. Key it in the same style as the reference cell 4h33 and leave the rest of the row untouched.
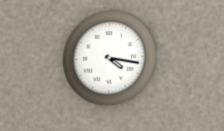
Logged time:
4h17
